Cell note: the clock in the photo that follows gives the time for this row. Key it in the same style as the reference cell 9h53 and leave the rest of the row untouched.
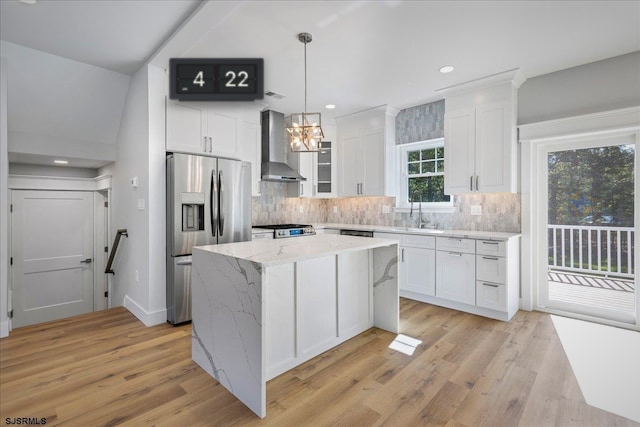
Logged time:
4h22
